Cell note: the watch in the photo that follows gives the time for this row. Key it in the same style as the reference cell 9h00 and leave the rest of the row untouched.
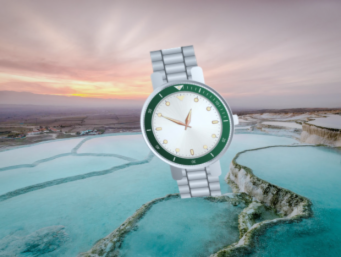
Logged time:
12h50
